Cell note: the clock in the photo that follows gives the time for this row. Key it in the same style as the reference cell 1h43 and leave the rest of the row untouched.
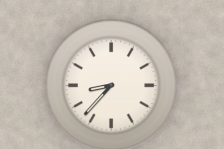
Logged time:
8h37
